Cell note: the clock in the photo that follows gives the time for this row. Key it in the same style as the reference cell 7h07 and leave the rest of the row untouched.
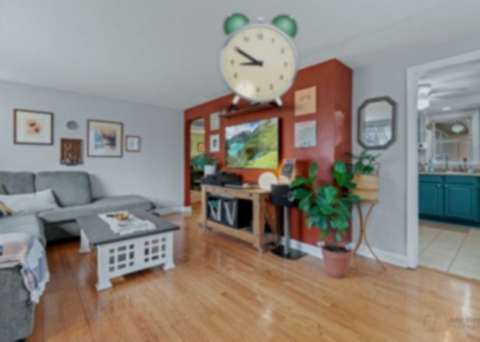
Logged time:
8h50
